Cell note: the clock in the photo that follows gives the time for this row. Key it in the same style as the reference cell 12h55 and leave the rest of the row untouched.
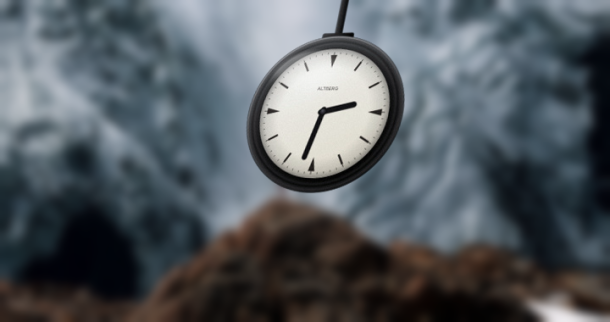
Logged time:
2h32
